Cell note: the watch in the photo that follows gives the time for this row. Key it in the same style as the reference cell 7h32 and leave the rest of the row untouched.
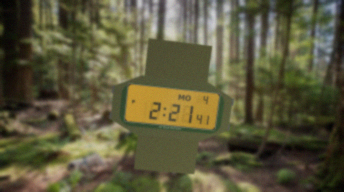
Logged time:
2h21
